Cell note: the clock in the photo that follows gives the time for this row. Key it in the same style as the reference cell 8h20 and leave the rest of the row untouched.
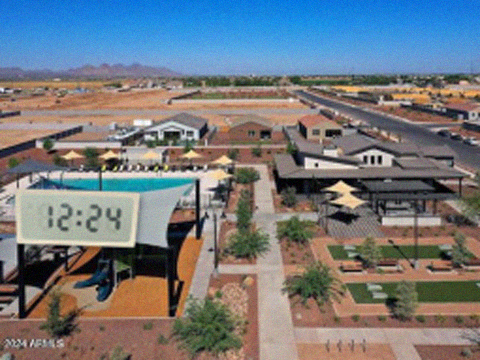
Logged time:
12h24
